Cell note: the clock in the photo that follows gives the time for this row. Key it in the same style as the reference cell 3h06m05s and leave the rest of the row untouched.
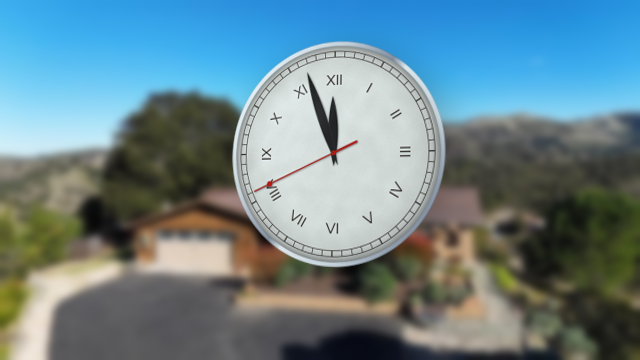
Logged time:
11h56m41s
